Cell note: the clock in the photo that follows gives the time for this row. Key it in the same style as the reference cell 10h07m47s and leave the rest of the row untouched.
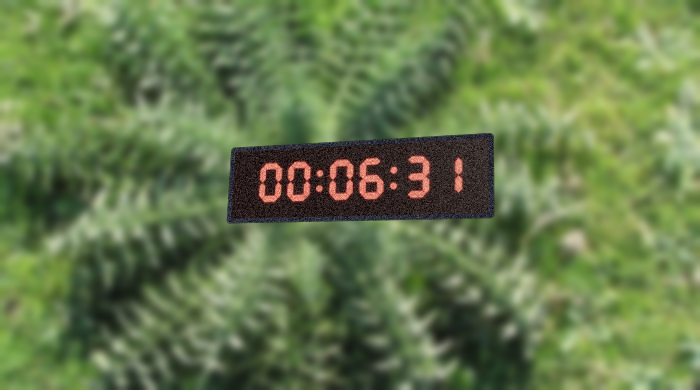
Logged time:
0h06m31s
